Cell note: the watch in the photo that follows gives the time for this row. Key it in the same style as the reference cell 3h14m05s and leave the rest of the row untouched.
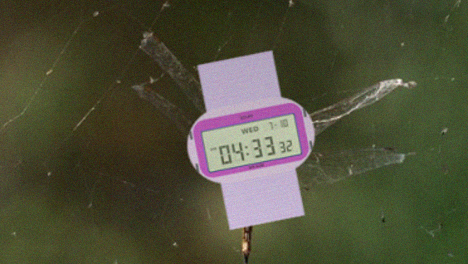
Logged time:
4h33m32s
